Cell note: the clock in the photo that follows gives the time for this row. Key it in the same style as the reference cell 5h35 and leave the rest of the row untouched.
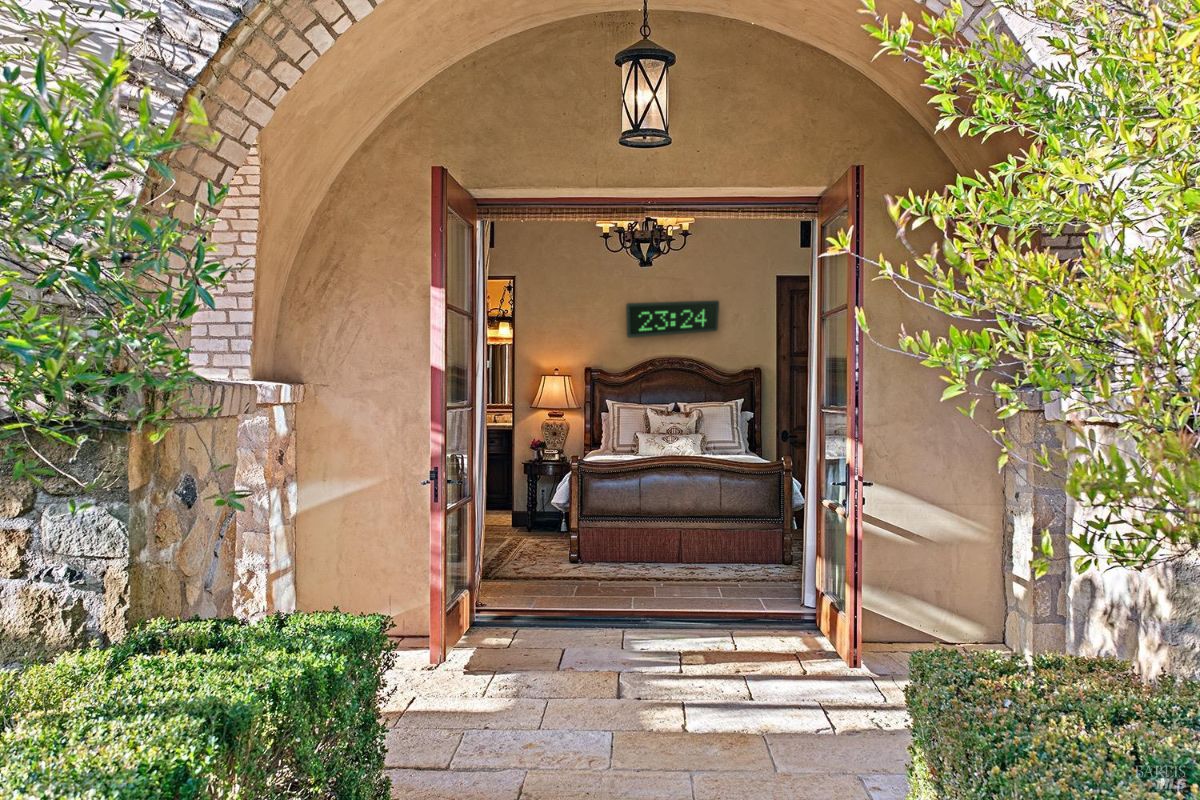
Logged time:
23h24
